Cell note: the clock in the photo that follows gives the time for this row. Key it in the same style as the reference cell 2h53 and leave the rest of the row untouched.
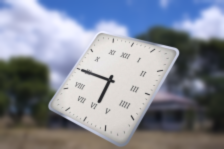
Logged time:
5h45
